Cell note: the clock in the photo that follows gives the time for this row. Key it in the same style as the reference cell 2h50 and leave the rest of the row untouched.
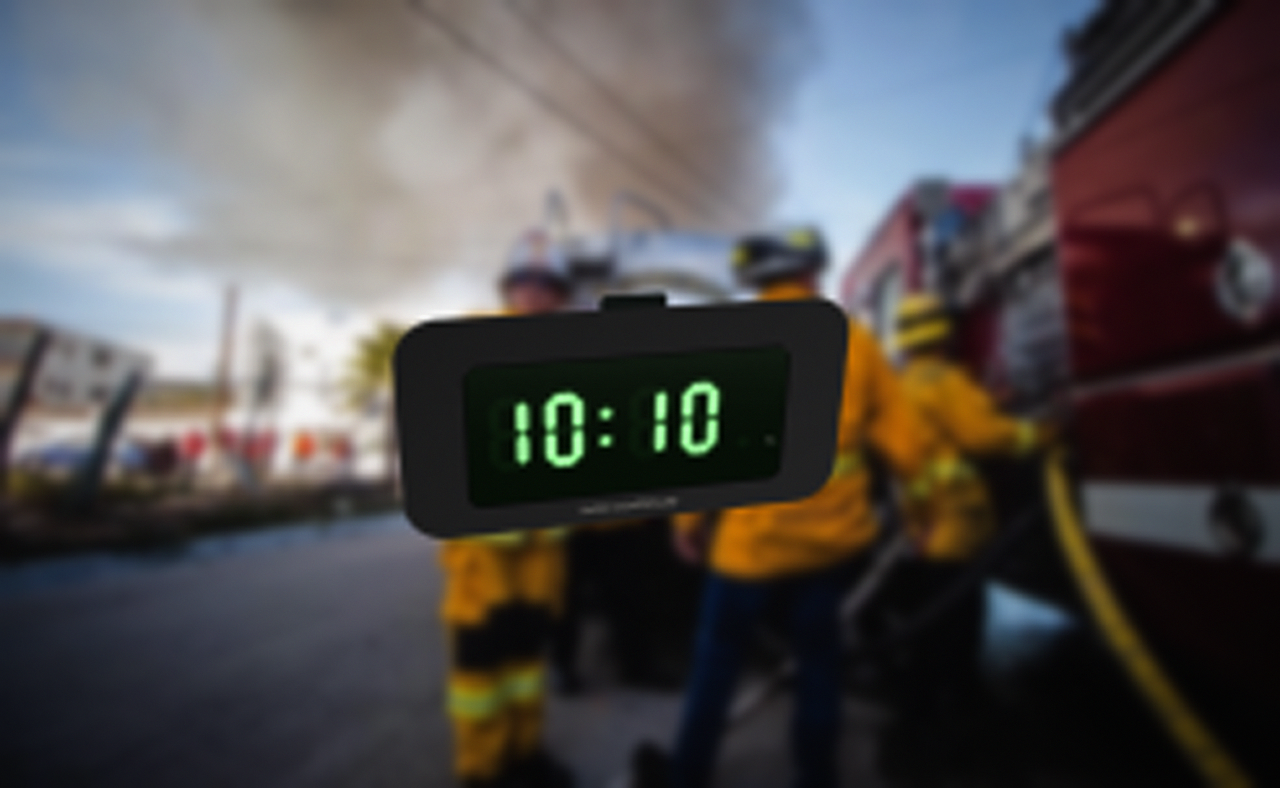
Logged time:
10h10
